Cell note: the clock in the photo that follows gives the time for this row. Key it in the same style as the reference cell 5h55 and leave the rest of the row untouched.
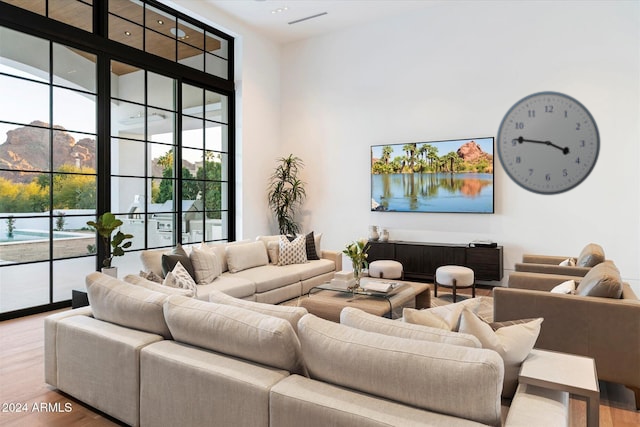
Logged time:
3h46
